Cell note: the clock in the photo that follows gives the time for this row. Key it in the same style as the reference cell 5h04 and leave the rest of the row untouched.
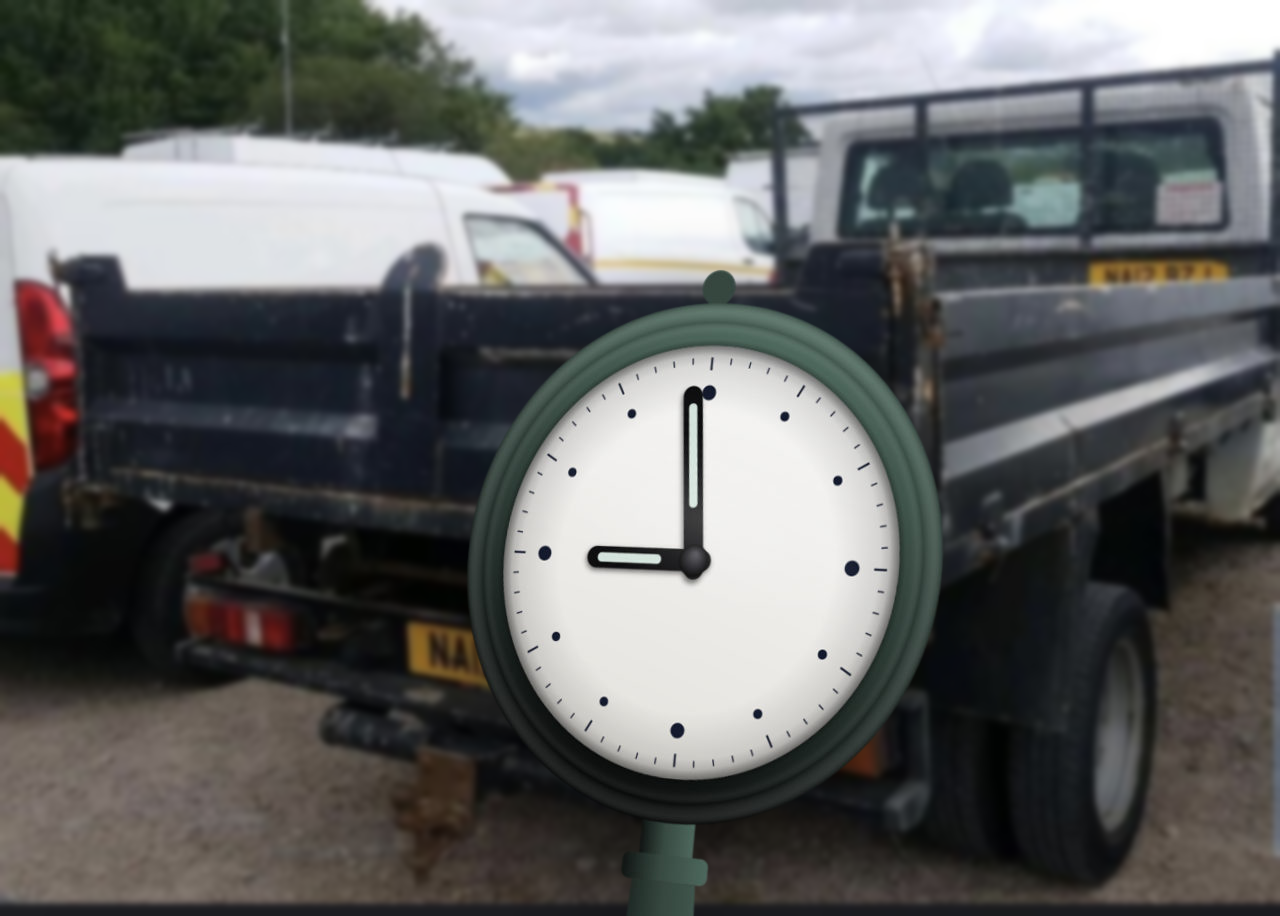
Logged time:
8h59
